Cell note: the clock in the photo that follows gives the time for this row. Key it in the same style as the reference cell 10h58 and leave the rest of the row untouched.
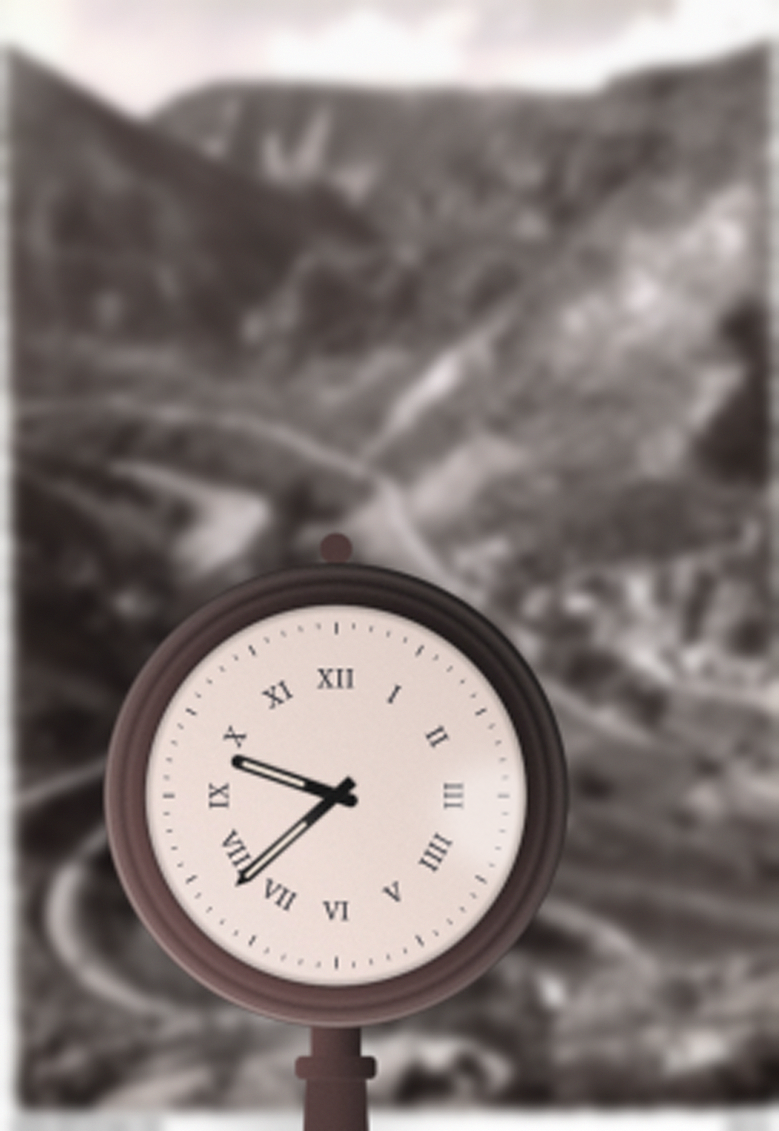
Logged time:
9h38
